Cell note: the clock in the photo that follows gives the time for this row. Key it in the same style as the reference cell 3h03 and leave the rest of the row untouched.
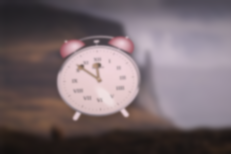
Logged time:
11h52
